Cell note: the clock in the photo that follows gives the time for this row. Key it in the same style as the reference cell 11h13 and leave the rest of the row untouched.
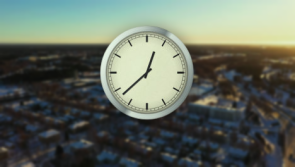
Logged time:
12h38
